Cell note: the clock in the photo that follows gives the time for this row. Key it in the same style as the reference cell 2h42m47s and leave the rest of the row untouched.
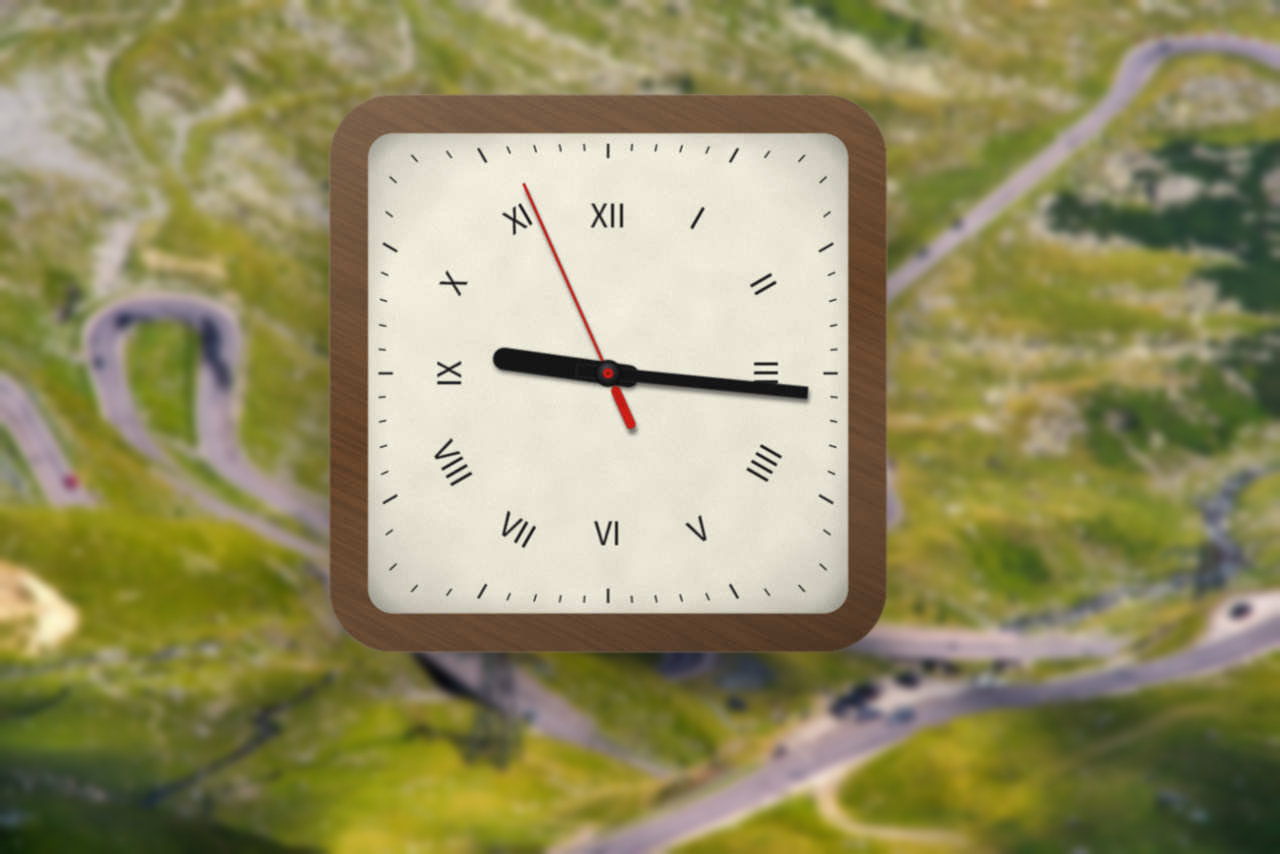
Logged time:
9h15m56s
